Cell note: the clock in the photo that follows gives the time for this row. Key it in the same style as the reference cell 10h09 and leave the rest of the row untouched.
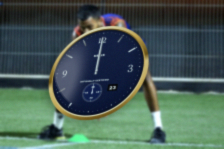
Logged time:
12h00
